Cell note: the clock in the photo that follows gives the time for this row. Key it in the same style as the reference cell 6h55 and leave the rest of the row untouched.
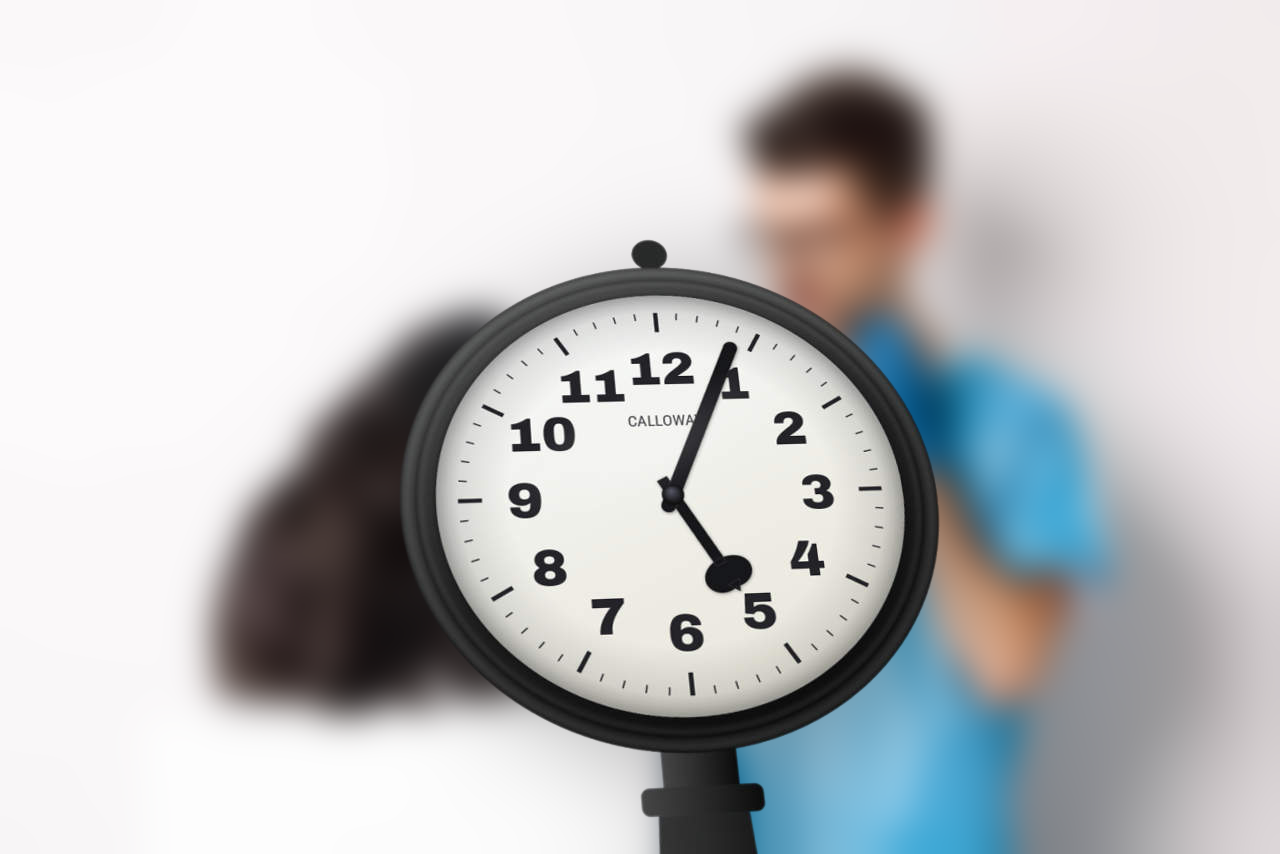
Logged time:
5h04
